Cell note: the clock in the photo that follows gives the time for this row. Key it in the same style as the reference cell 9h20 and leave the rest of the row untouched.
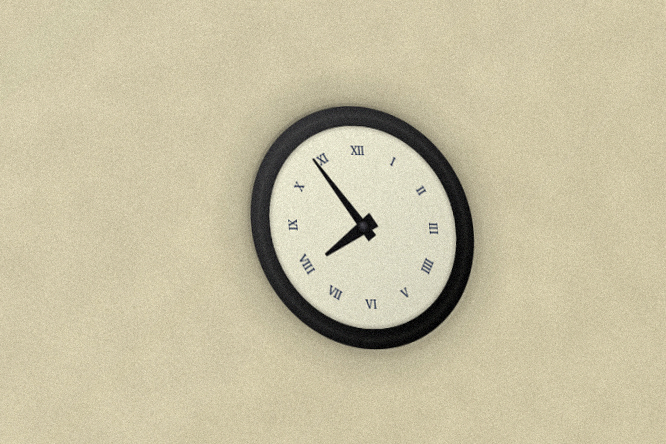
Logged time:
7h54
